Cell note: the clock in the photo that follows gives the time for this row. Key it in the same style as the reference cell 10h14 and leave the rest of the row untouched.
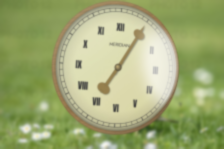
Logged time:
7h05
